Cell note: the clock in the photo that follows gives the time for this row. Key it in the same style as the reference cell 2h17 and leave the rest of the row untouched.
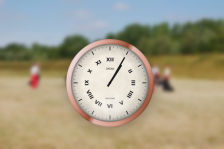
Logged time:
1h05
